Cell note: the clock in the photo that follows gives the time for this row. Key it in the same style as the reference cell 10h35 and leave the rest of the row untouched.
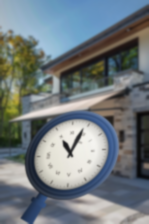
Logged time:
9h59
